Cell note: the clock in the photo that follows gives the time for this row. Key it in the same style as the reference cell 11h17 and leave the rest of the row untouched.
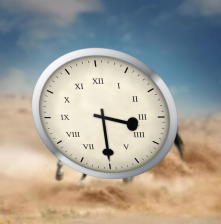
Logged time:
3h30
